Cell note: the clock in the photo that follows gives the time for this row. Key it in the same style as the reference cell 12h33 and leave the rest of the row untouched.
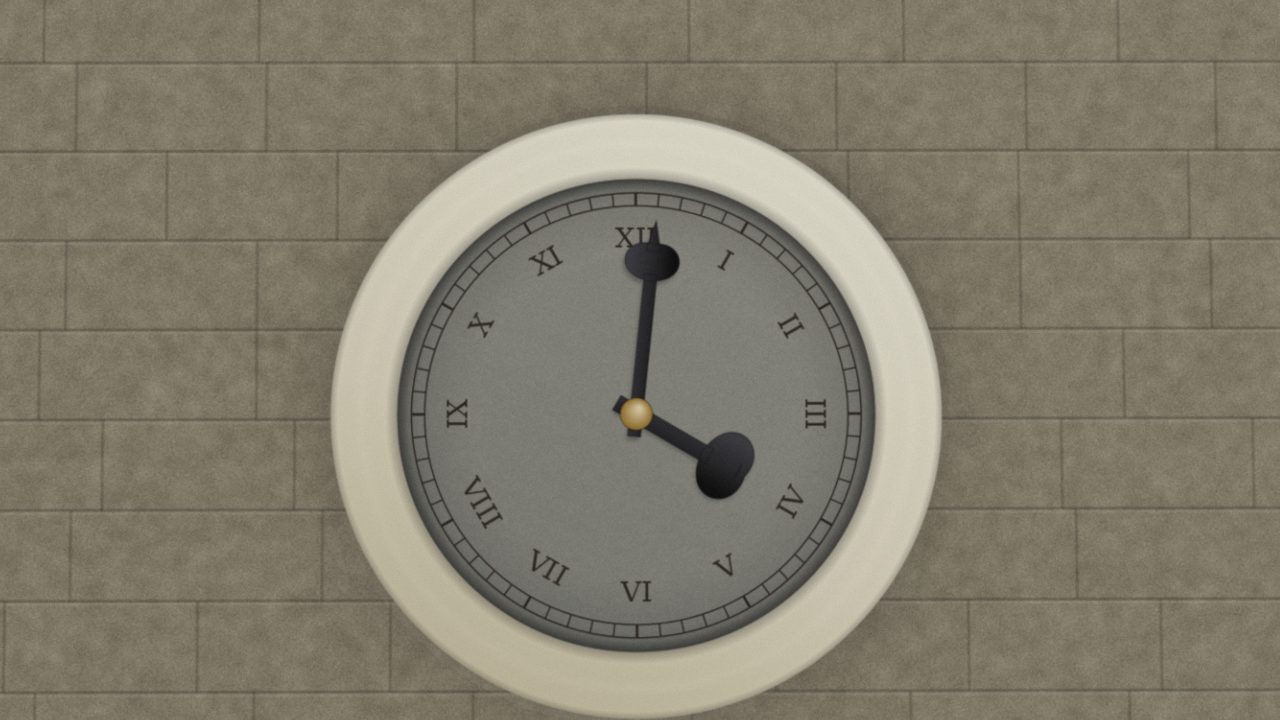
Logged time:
4h01
